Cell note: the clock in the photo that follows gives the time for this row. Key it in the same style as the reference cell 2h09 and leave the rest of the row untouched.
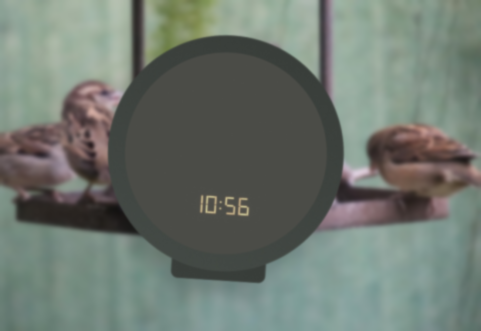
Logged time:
10h56
